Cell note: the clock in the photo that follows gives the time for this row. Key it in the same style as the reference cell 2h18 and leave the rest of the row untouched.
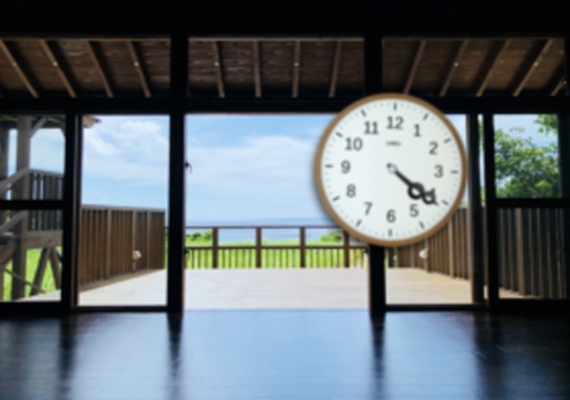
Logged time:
4h21
